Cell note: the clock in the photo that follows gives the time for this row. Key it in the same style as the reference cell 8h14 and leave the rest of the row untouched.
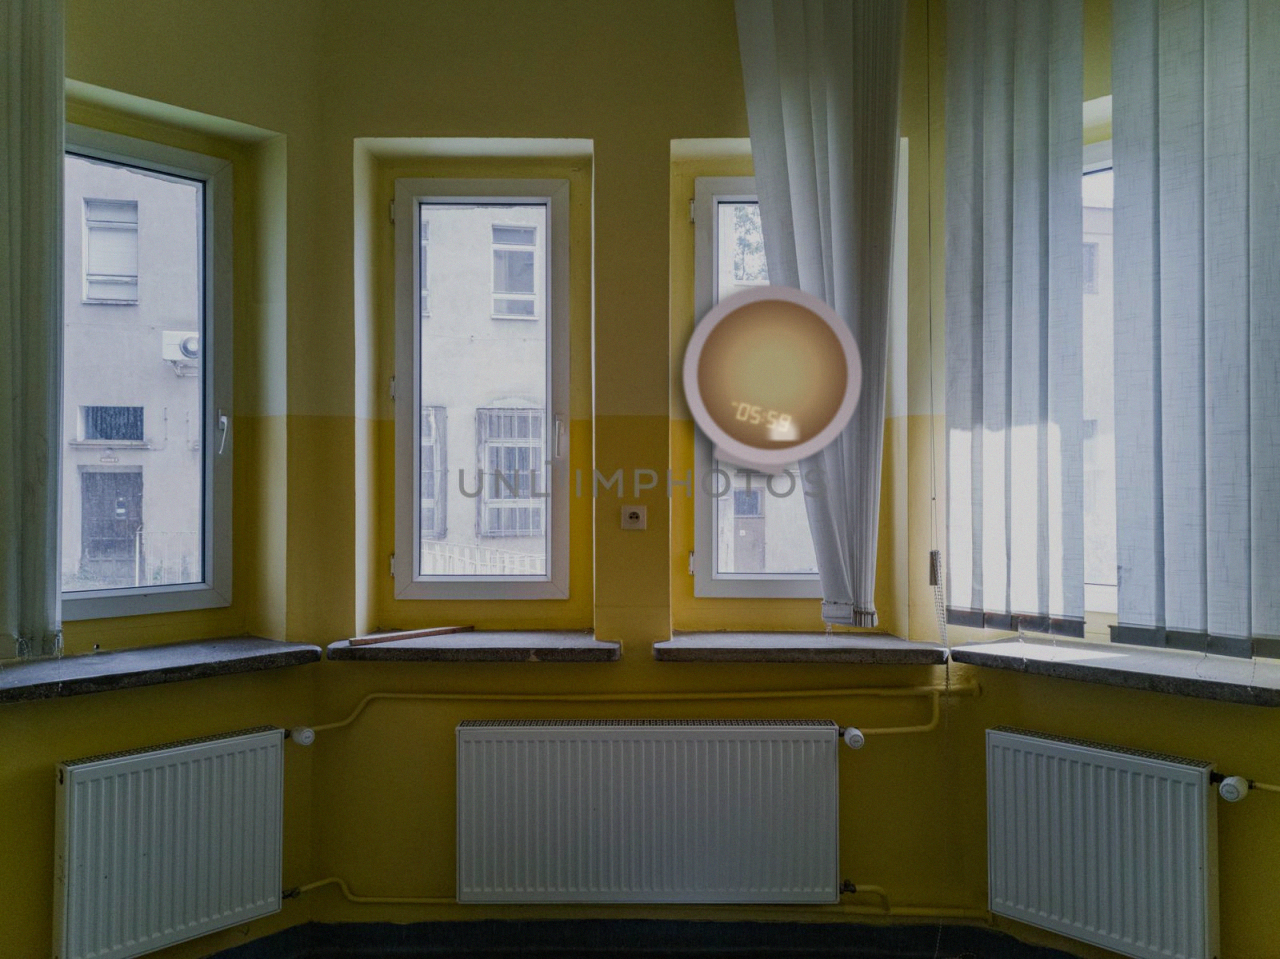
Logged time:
5h59
